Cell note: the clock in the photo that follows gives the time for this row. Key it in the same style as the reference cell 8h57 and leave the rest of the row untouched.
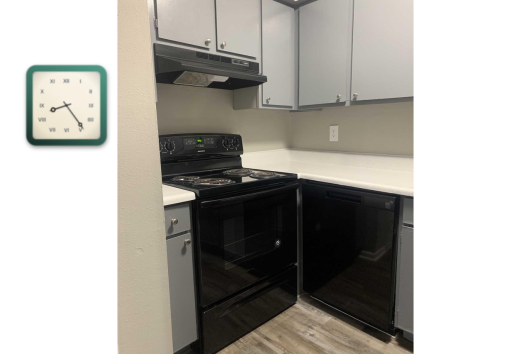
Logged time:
8h24
